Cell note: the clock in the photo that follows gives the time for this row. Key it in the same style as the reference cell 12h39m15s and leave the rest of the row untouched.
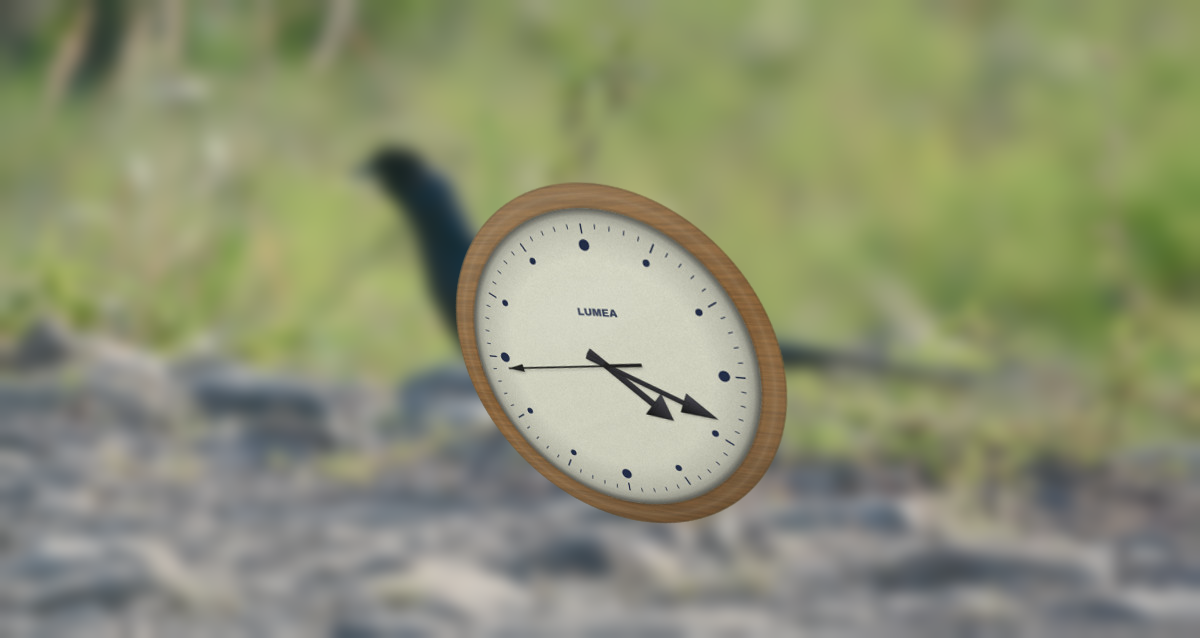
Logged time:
4h18m44s
